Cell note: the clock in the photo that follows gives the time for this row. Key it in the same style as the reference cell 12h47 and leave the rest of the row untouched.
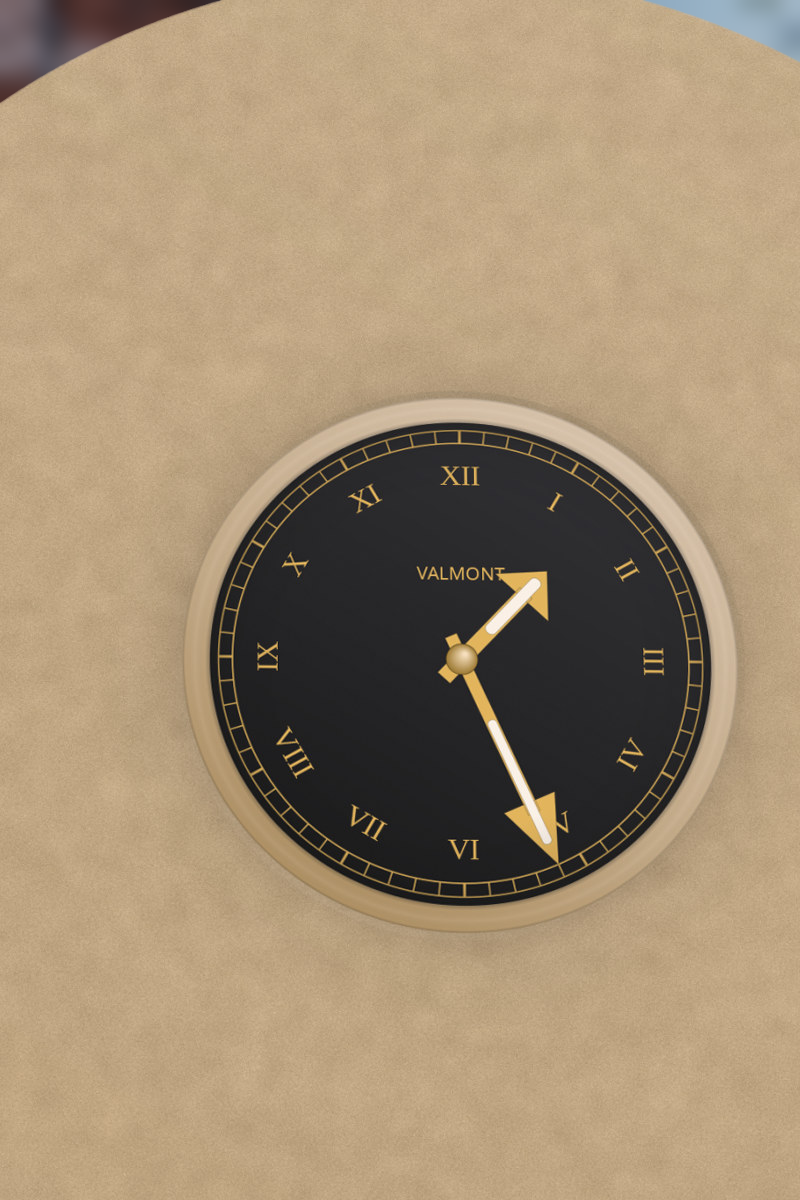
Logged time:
1h26
